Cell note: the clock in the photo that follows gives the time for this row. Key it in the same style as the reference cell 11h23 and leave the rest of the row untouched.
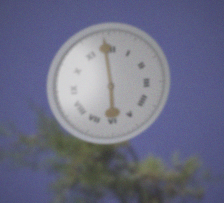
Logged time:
5h59
